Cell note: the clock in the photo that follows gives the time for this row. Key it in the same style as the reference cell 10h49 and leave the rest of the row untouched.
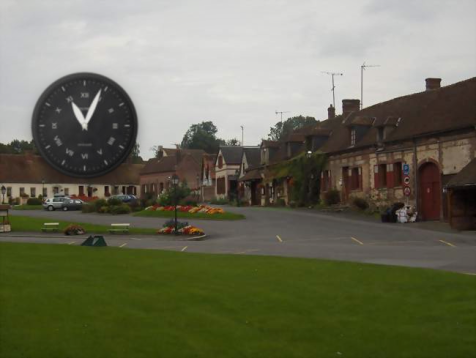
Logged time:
11h04
